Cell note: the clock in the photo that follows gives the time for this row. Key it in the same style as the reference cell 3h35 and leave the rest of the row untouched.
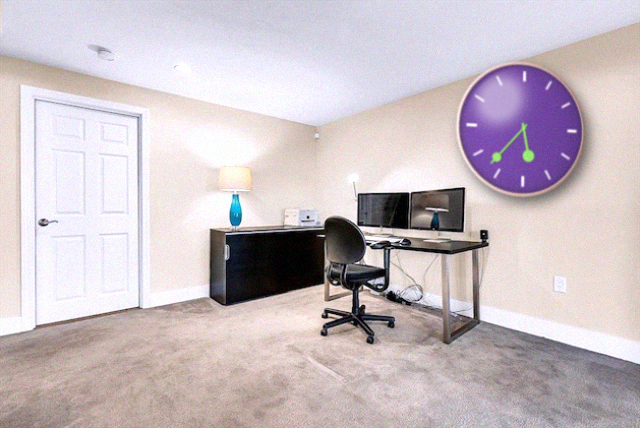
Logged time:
5h37
